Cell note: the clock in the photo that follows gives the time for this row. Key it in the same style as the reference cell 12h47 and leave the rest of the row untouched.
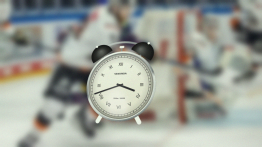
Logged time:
3h42
